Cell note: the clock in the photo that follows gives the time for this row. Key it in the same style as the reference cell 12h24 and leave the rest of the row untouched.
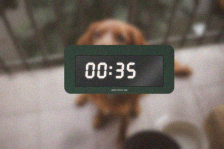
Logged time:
0h35
